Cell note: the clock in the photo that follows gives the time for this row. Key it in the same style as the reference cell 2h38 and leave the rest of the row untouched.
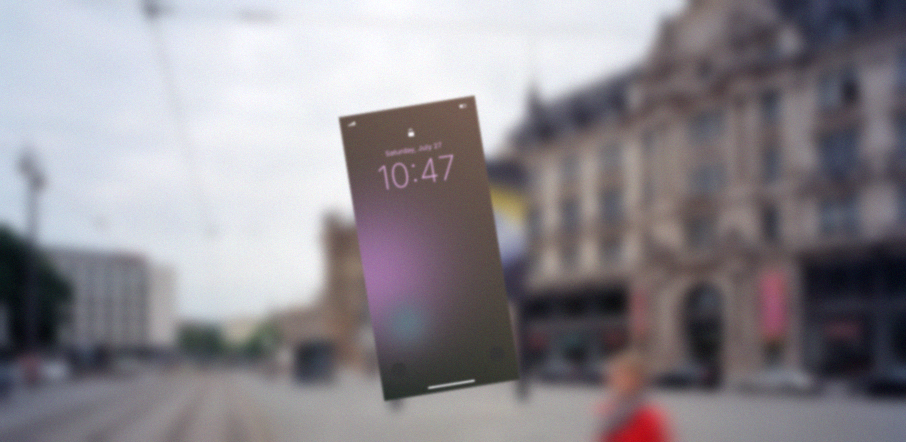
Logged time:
10h47
